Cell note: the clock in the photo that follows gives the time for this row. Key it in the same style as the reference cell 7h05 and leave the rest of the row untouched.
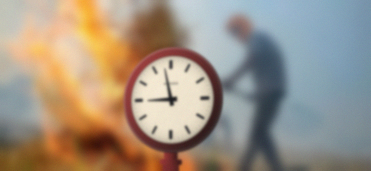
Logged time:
8h58
